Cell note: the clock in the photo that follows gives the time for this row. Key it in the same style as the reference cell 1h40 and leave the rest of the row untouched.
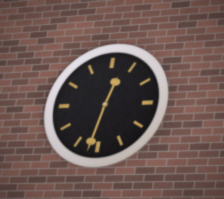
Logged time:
12h32
